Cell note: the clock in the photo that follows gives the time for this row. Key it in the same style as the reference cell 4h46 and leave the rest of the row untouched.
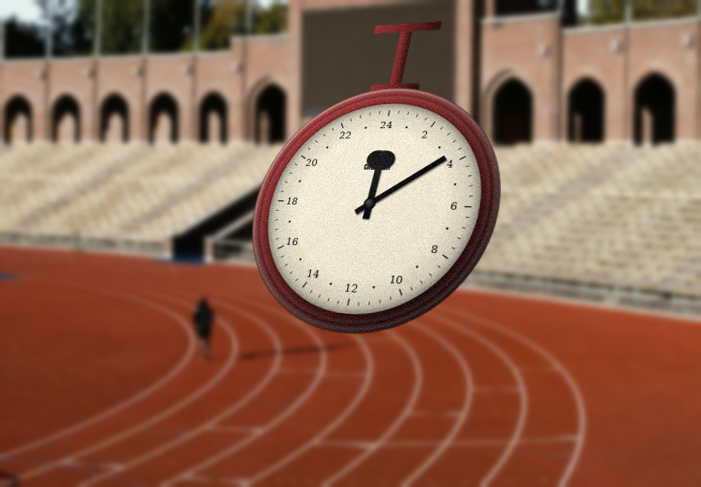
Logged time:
0h09
